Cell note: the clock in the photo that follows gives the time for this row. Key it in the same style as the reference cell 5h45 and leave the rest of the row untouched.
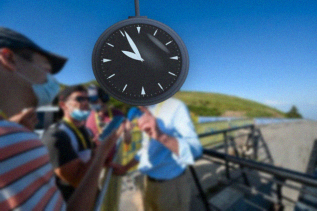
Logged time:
9h56
